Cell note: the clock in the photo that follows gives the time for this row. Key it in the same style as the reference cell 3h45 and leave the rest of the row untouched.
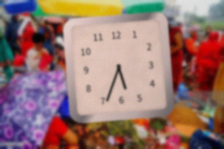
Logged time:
5h34
